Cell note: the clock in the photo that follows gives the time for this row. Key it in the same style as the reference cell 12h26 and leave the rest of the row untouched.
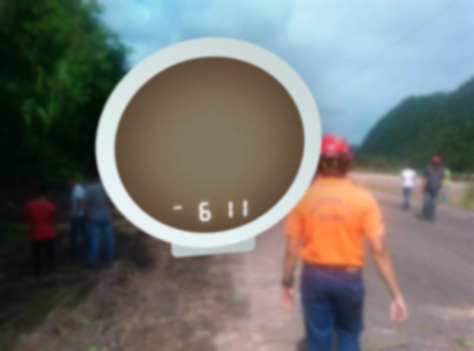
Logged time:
6h11
